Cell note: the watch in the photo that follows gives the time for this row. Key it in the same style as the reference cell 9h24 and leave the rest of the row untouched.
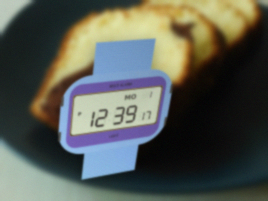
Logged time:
12h39
